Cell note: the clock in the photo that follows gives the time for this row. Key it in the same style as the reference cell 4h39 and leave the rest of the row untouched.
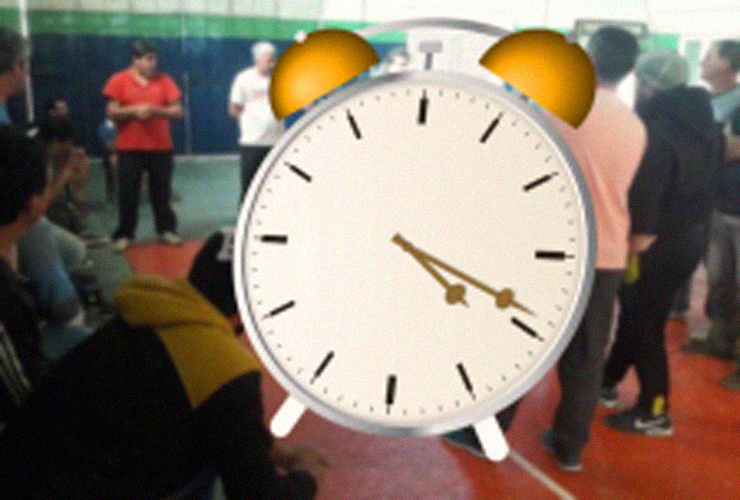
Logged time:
4h19
